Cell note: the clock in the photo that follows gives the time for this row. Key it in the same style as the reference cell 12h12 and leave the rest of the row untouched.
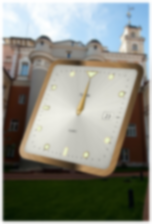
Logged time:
12h00
